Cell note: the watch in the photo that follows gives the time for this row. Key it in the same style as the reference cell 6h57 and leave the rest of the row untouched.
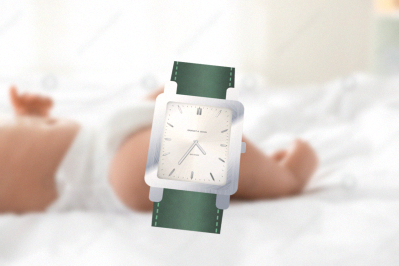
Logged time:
4h35
